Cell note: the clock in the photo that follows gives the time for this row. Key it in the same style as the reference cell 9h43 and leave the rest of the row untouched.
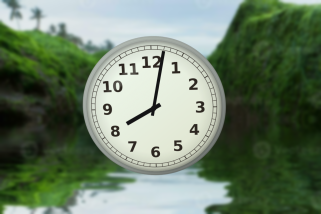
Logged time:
8h02
